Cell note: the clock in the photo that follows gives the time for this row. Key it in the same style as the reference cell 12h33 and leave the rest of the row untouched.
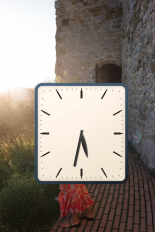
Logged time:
5h32
